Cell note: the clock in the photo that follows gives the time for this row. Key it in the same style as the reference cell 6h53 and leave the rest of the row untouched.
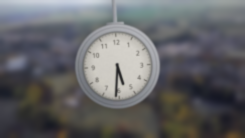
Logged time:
5h31
